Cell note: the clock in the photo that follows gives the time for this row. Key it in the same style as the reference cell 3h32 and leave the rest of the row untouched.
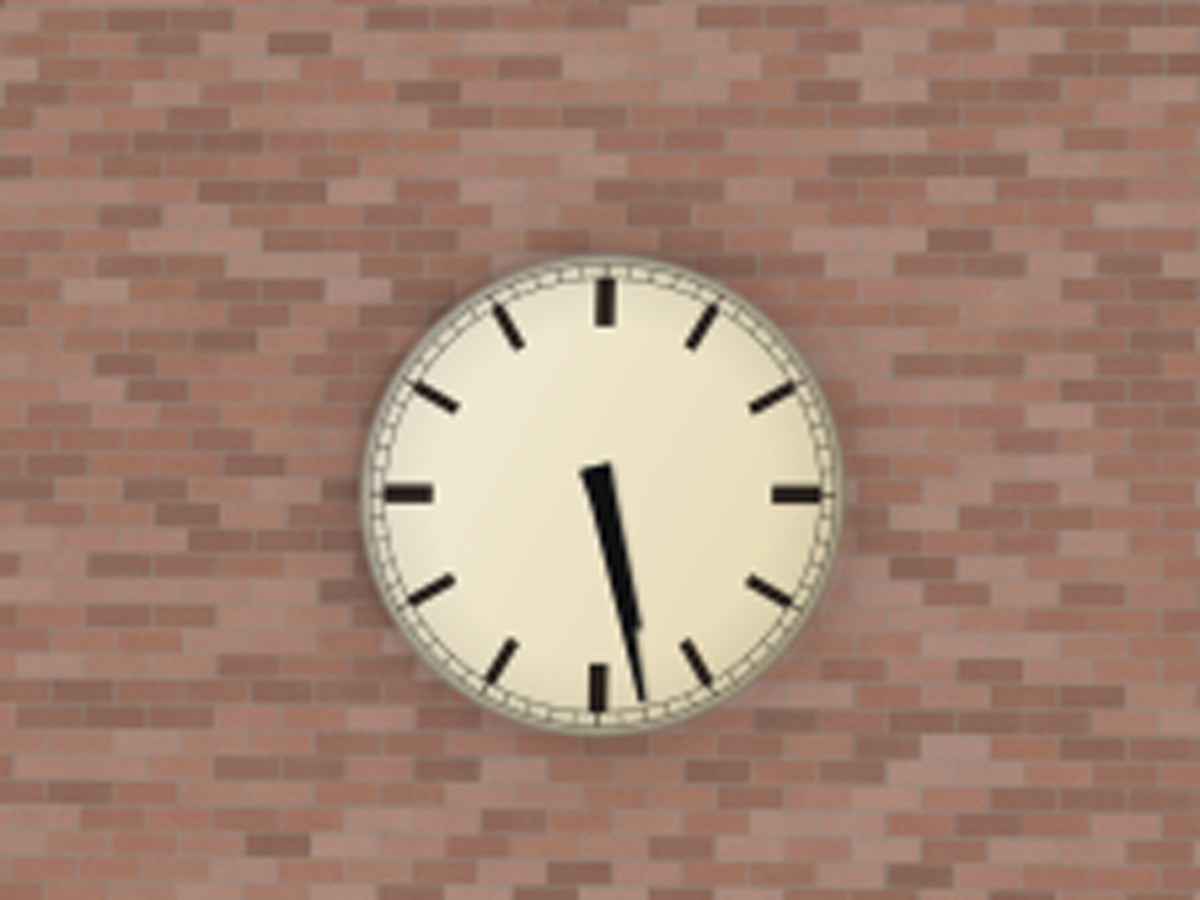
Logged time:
5h28
